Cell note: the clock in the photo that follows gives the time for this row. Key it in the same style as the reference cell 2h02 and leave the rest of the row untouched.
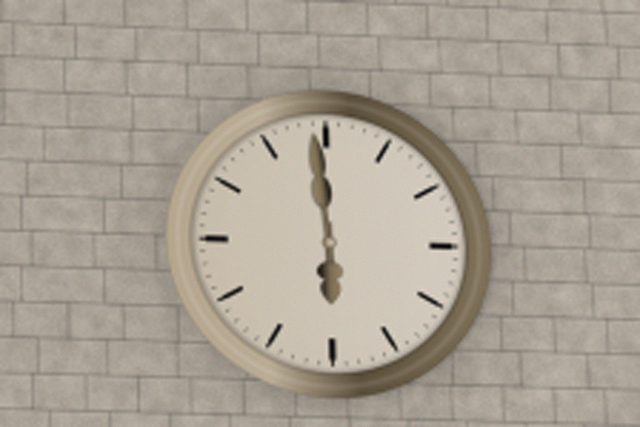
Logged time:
5h59
